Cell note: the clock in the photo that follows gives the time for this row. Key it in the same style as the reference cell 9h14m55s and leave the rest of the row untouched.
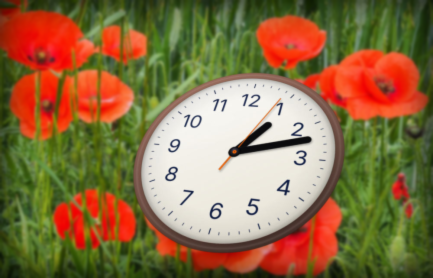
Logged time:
1h12m04s
